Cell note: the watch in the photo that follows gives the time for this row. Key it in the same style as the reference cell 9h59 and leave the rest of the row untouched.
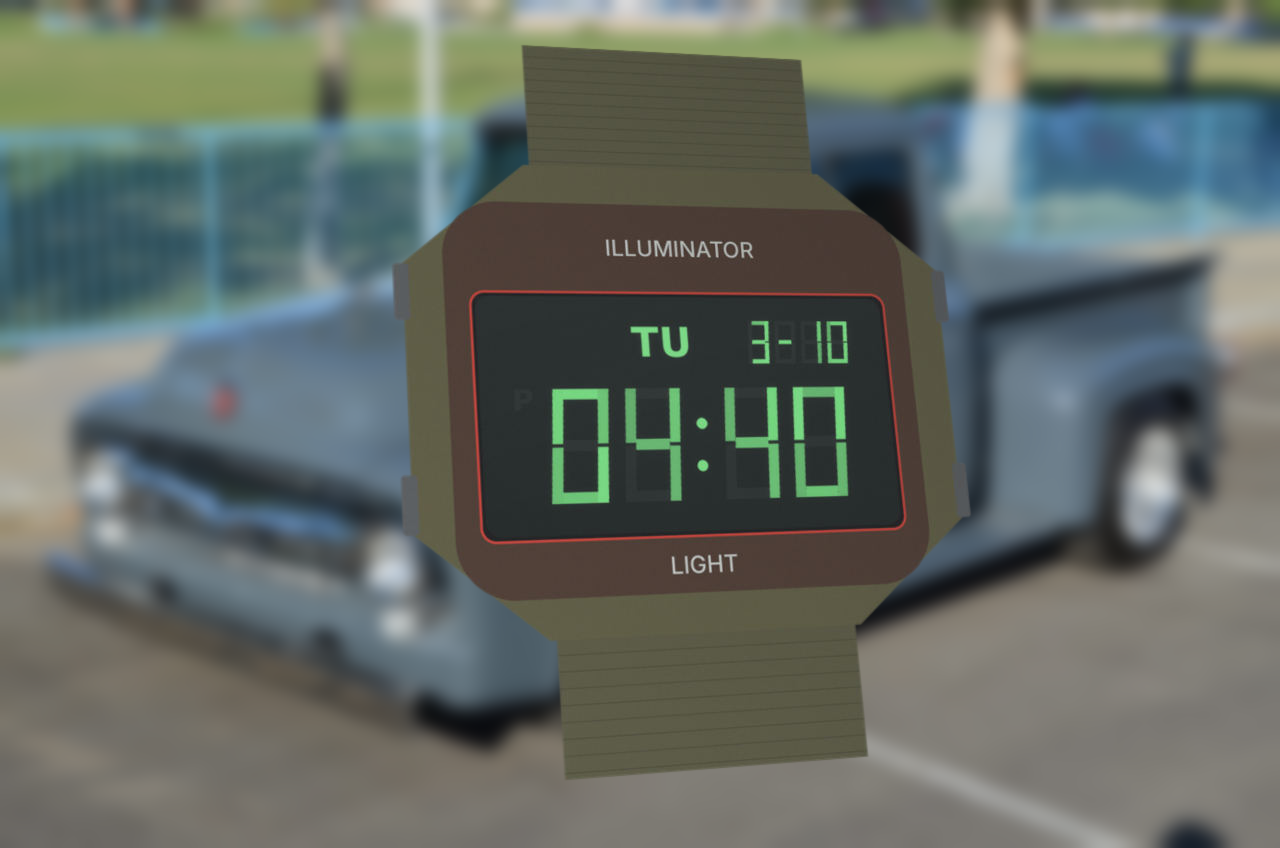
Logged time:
4h40
